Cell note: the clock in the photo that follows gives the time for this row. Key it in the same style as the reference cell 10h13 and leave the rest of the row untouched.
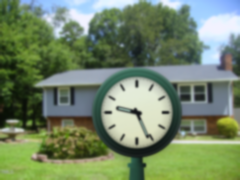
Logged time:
9h26
